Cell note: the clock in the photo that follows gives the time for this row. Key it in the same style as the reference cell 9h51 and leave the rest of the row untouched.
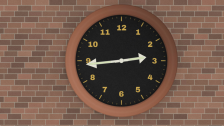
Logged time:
2h44
